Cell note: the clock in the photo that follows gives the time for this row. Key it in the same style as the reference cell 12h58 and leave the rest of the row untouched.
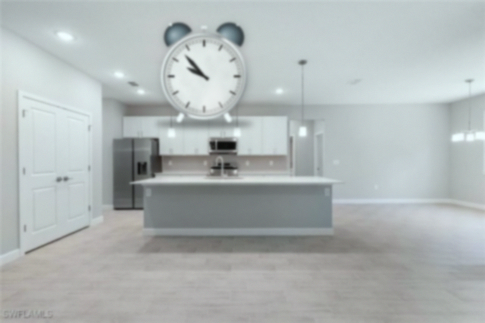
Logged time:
9h53
